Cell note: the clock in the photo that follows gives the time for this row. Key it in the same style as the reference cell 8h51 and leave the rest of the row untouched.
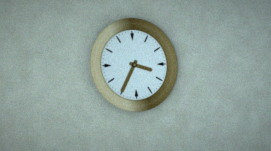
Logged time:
3h35
